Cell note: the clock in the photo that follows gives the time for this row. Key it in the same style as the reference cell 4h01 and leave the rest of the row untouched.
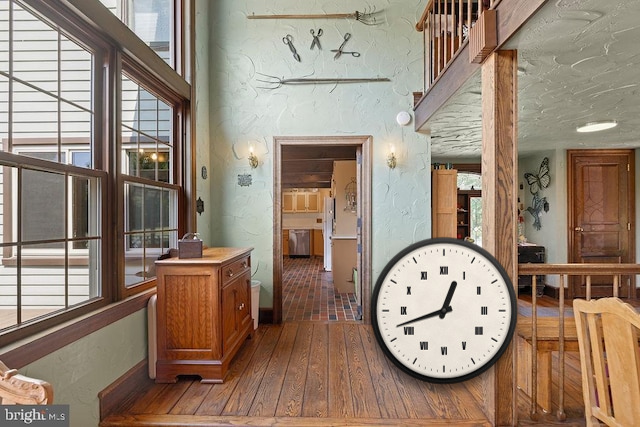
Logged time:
12h42
